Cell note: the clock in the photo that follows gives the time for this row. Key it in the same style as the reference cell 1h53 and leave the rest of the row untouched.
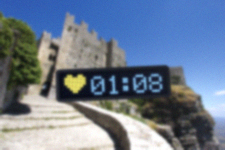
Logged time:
1h08
